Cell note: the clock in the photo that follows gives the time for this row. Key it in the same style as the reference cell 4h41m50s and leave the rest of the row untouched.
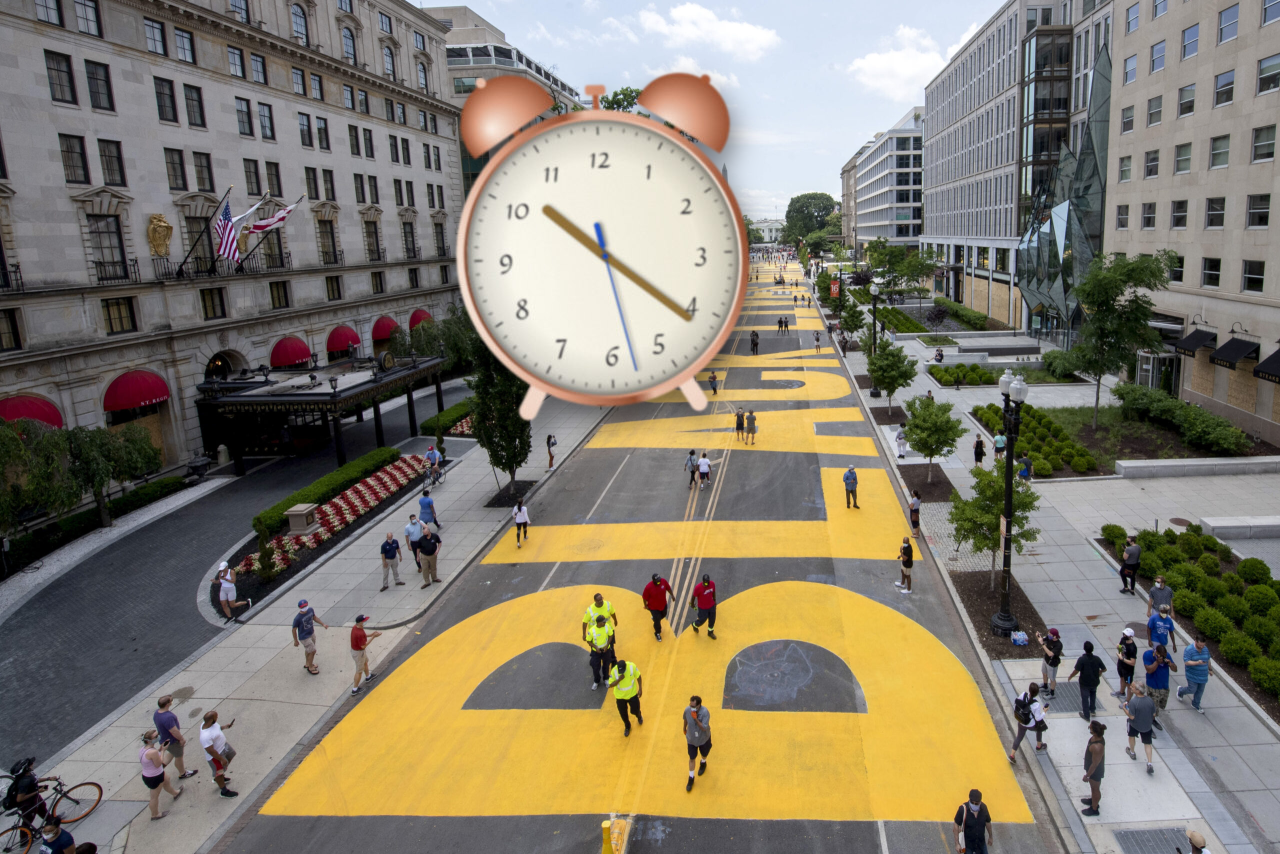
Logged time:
10h21m28s
